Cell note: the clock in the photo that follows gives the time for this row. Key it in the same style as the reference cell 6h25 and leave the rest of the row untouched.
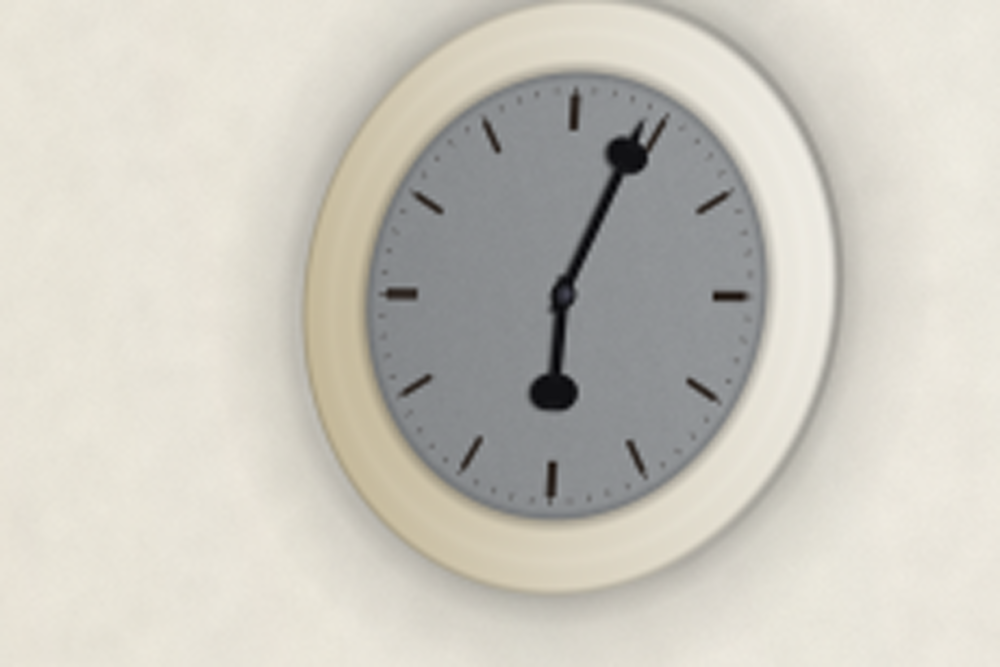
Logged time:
6h04
